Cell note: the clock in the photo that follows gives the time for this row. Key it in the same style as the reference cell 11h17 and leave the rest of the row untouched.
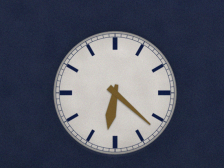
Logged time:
6h22
